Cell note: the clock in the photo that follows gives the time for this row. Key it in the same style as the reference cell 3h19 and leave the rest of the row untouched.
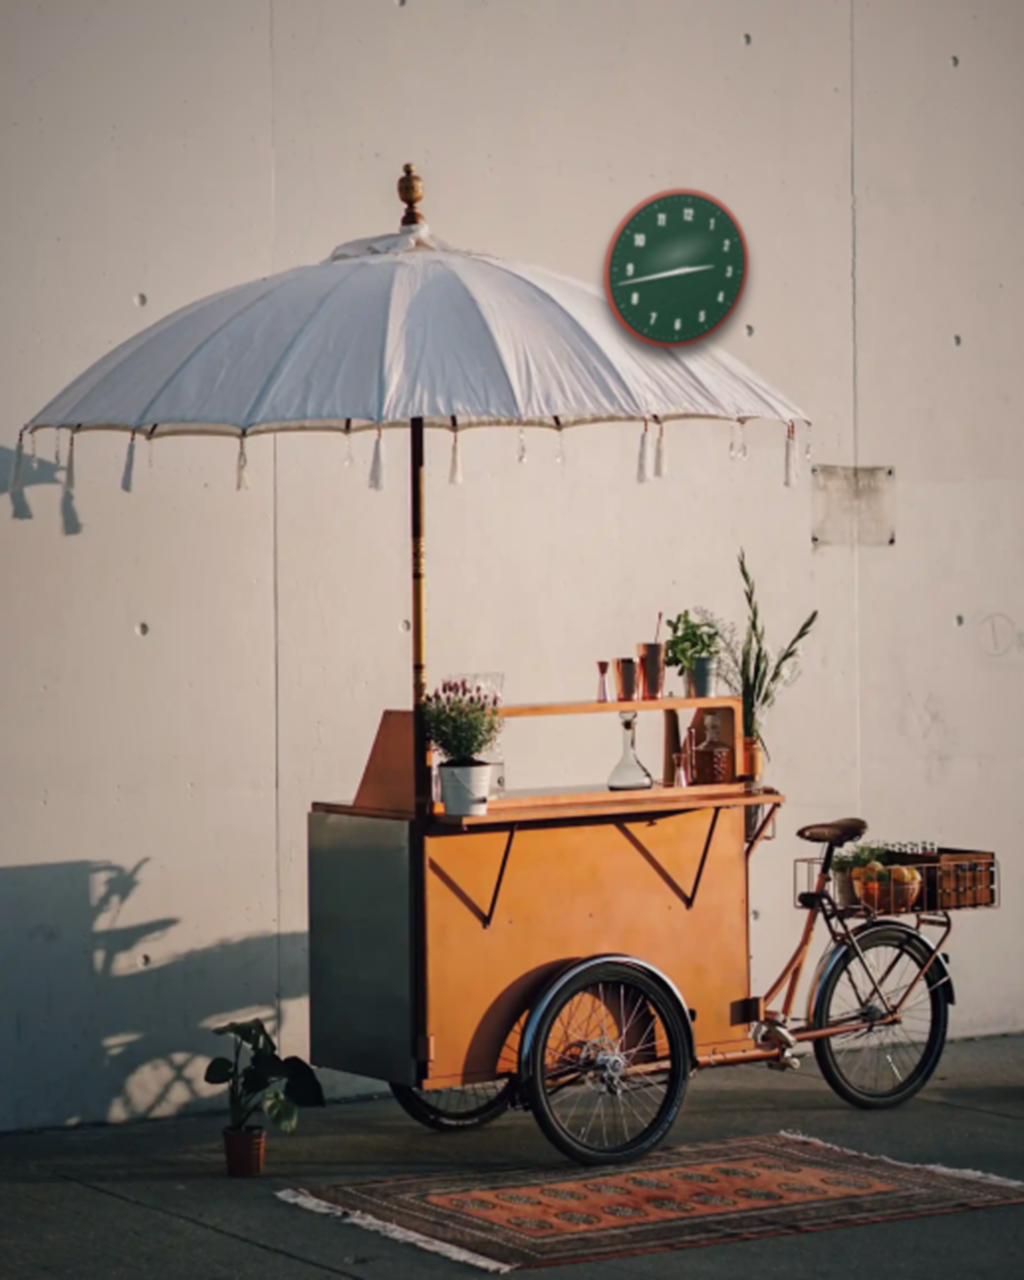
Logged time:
2h43
